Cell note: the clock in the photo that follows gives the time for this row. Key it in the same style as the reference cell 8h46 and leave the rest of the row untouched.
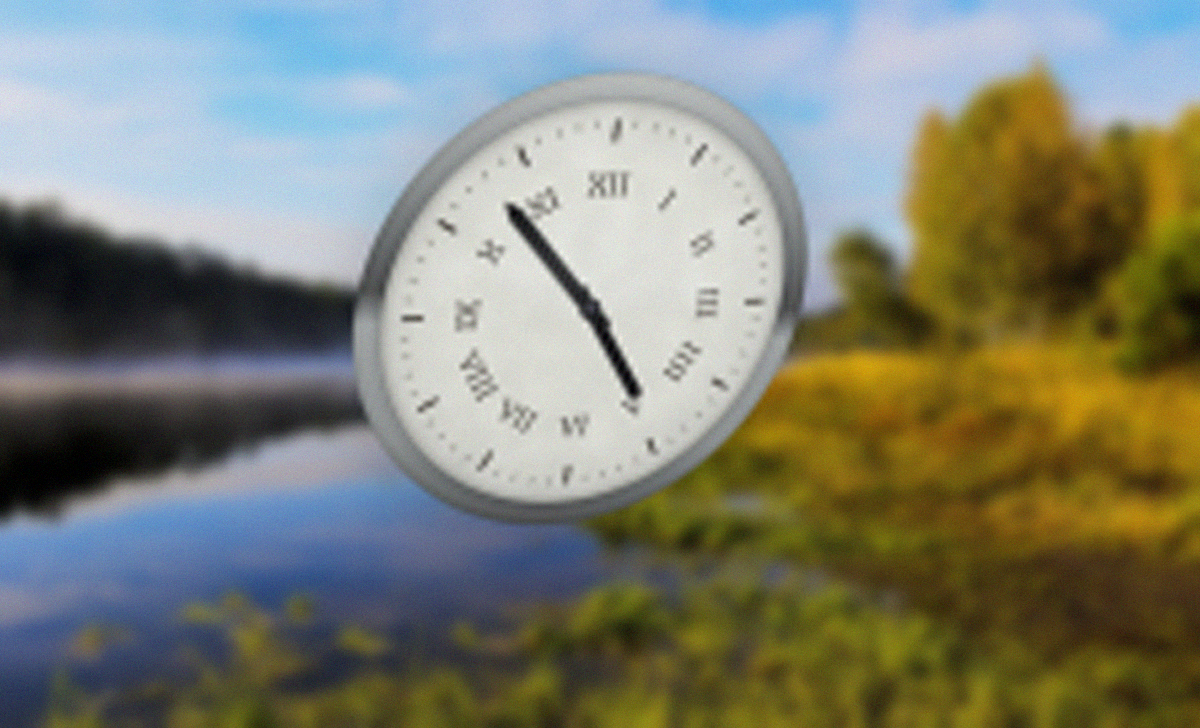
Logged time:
4h53
